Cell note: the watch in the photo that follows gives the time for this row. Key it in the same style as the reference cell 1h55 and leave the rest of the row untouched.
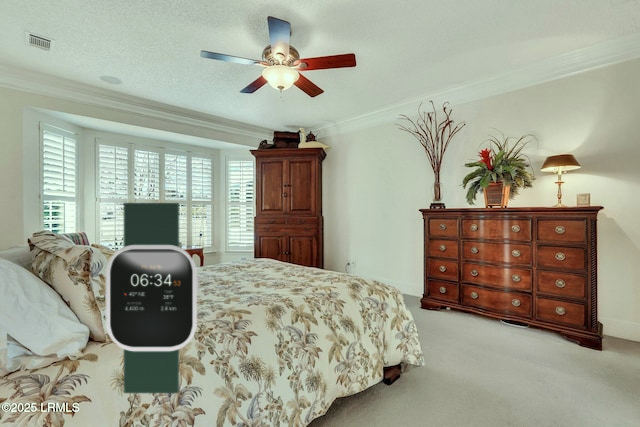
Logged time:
6h34
